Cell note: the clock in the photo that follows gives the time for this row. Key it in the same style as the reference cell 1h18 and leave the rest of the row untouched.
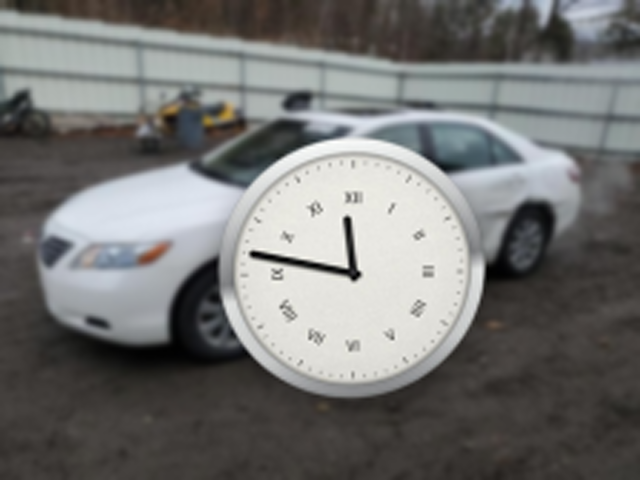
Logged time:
11h47
